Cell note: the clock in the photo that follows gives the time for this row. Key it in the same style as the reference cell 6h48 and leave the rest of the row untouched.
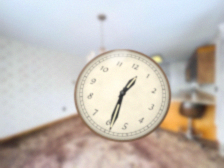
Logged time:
12h29
